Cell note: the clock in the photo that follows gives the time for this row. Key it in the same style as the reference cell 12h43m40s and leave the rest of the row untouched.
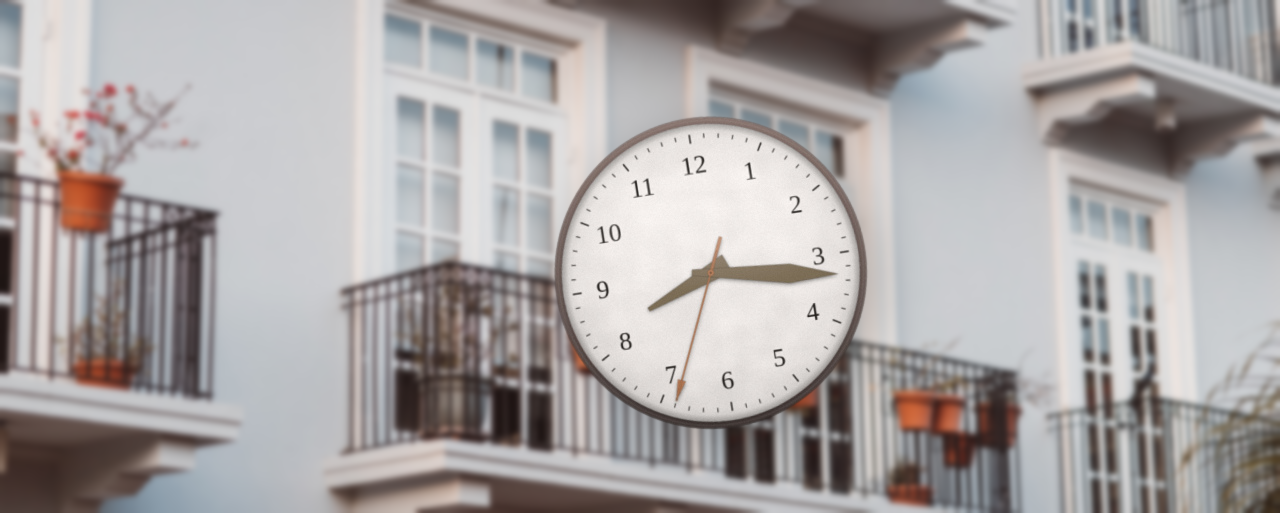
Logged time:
8h16m34s
